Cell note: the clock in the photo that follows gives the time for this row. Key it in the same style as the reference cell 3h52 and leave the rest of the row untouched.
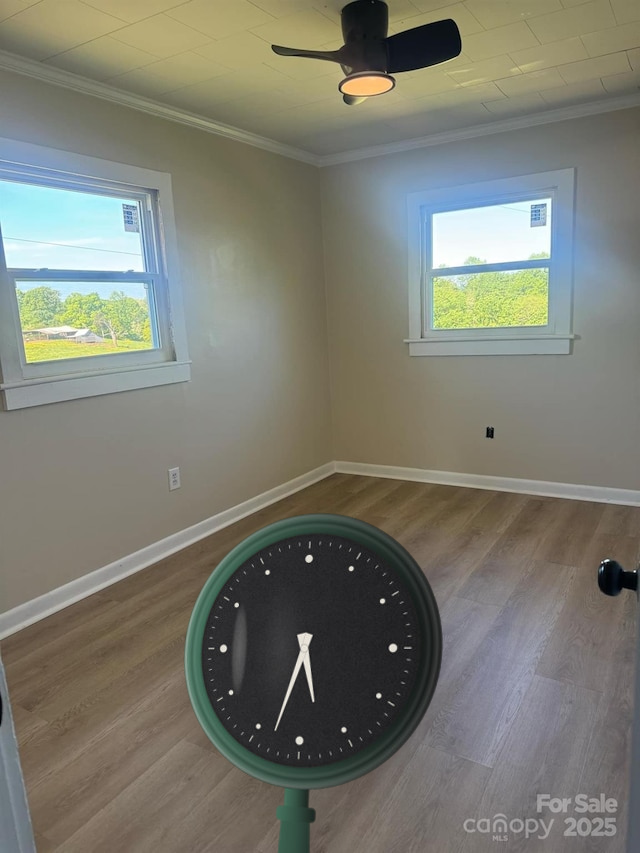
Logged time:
5h33
